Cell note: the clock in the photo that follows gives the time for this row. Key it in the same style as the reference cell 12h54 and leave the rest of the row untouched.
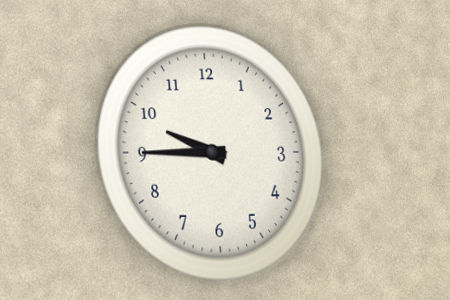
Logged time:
9h45
